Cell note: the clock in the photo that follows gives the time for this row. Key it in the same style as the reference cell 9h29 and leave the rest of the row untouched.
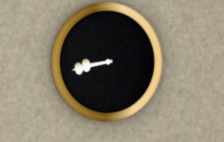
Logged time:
8h43
